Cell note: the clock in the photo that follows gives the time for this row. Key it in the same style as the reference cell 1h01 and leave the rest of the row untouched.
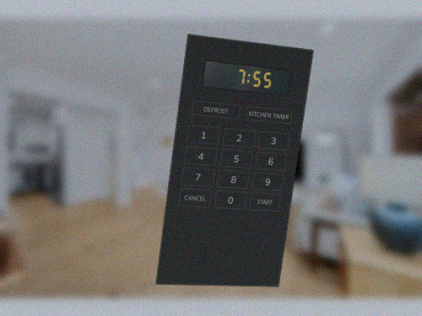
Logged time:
7h55
